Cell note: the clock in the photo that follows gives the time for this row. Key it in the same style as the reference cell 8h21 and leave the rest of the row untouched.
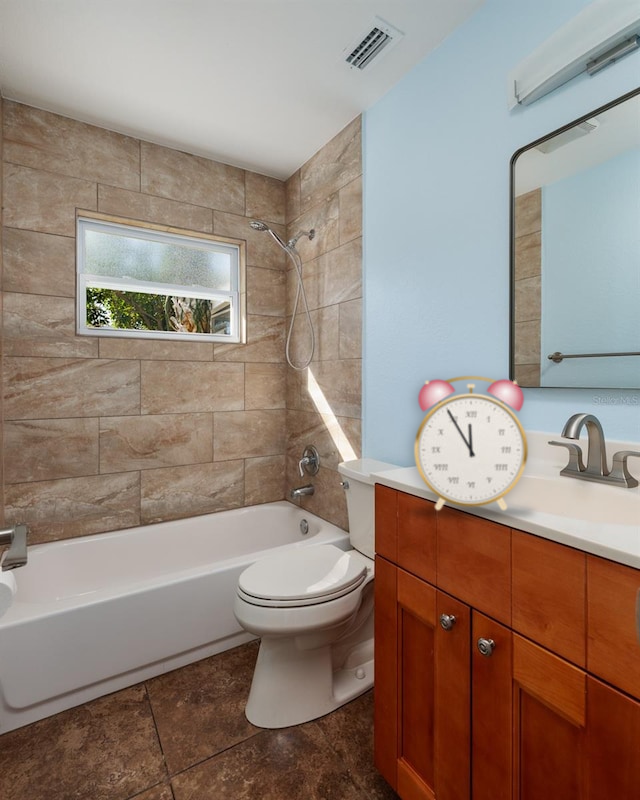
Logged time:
11h55
